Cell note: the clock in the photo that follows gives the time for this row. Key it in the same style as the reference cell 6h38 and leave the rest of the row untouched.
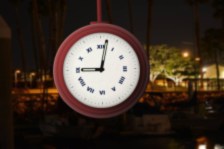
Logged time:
9h02
